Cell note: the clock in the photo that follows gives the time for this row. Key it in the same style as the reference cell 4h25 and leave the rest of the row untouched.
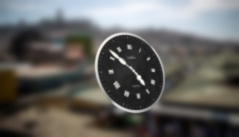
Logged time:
4h52
